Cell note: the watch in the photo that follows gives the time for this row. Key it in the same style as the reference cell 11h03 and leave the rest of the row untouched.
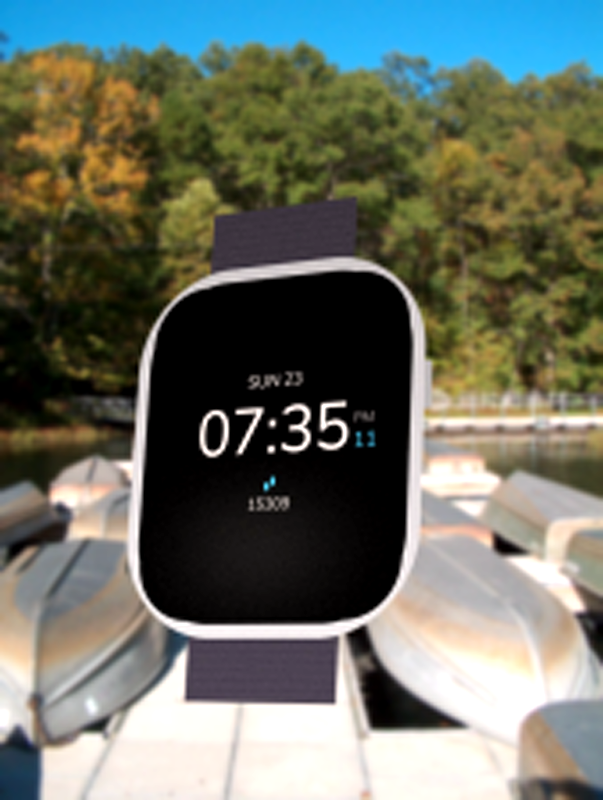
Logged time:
7h35
